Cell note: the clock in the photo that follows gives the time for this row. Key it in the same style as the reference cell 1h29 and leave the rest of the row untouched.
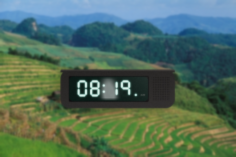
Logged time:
8h19
